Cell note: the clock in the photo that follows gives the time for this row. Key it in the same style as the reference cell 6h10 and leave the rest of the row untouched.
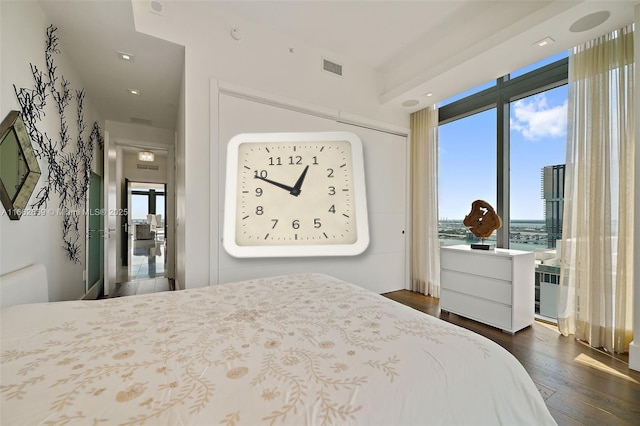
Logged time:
12h49
